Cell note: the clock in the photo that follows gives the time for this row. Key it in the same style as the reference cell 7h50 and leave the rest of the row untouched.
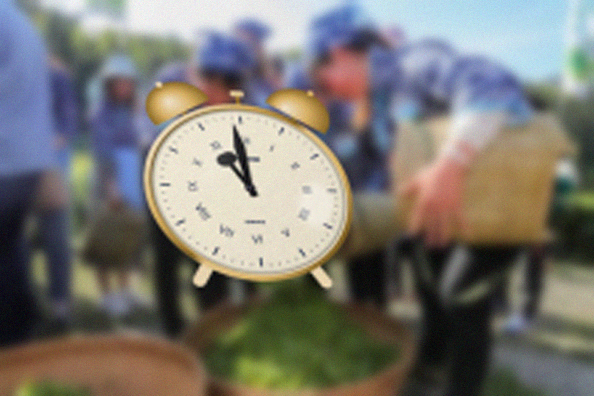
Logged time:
10h59
